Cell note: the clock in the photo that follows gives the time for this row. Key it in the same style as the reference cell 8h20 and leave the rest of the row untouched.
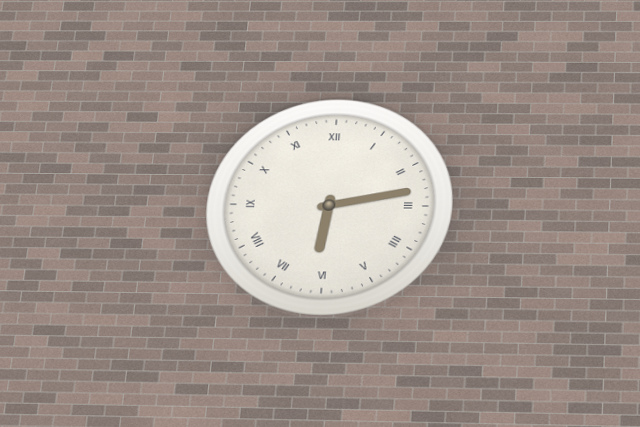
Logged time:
6h13
